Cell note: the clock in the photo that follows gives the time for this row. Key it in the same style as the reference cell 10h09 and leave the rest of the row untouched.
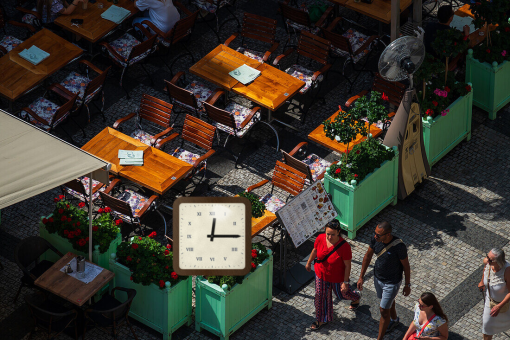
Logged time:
12h15
